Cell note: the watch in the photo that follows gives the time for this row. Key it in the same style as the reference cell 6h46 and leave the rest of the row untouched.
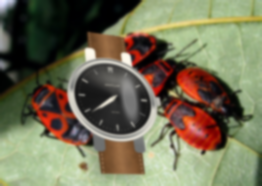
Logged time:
7h39
